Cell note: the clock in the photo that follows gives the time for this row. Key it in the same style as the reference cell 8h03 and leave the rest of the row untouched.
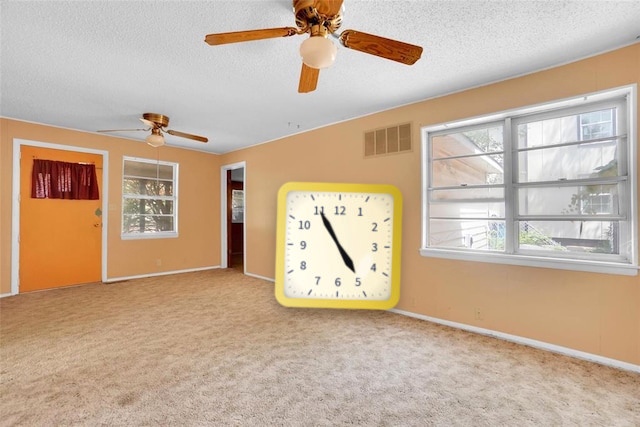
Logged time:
4h55
